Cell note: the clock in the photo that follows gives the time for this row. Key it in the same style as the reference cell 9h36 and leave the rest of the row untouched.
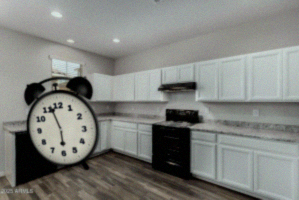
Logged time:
5h57
